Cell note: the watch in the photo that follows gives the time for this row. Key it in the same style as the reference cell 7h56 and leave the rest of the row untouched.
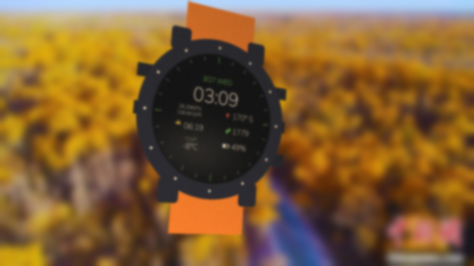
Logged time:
3h09
